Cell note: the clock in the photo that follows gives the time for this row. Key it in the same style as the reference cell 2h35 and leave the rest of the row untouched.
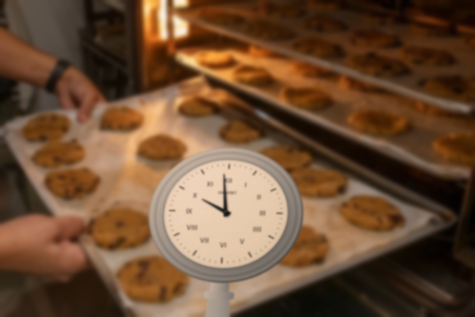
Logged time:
9h59
